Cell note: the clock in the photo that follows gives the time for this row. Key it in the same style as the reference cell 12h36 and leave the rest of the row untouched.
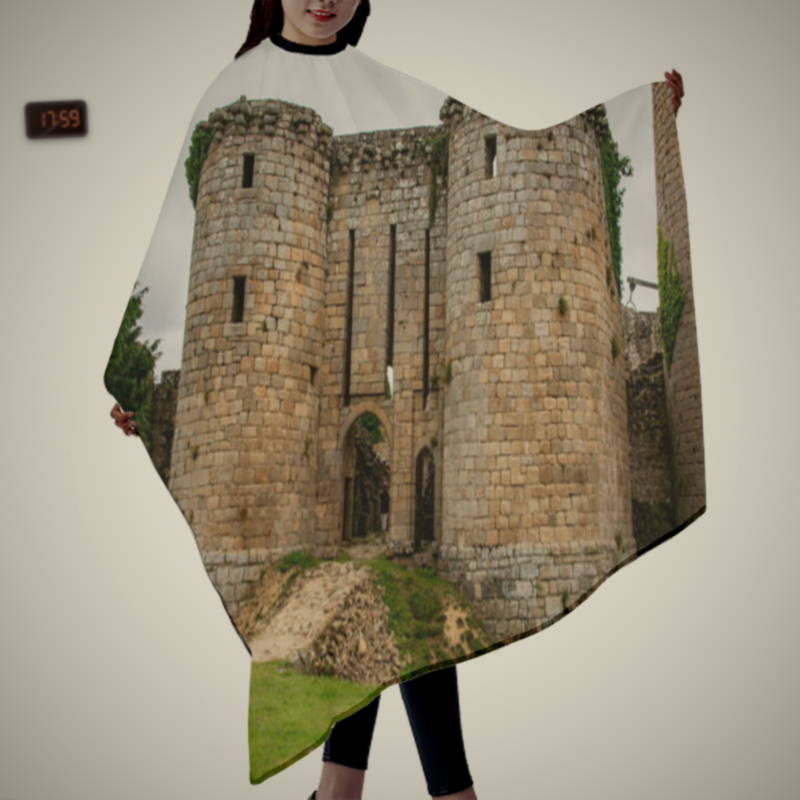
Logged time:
17h59
